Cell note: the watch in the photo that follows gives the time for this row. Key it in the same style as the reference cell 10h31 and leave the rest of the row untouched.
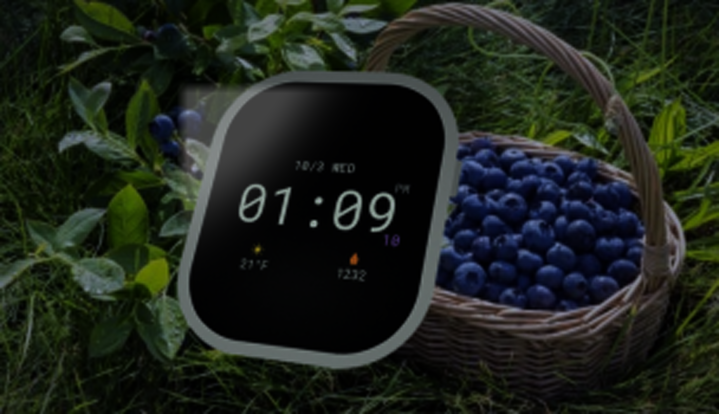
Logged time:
1h09
